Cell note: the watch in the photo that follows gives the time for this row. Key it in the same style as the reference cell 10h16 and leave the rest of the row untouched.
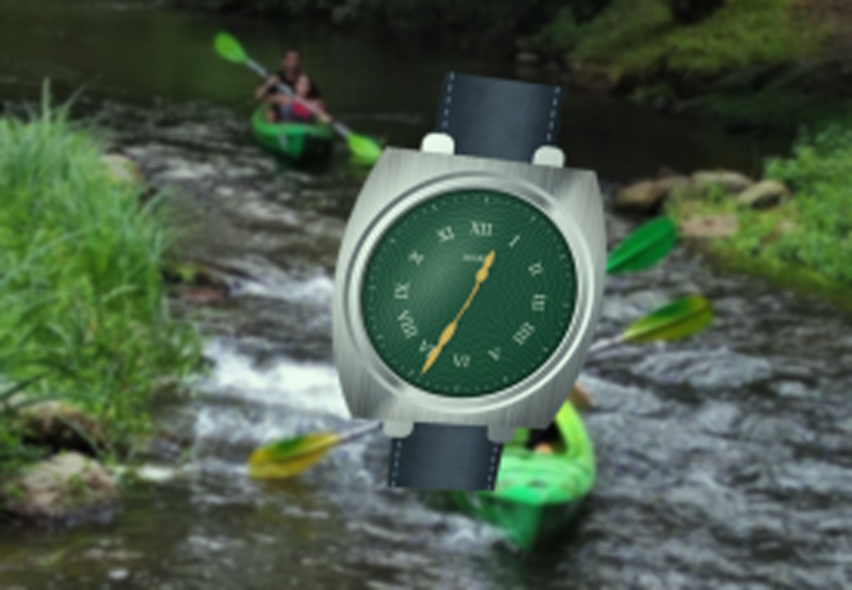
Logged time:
12h34
